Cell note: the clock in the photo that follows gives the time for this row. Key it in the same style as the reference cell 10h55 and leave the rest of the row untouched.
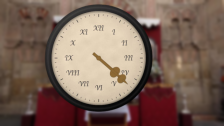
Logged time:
4h22
